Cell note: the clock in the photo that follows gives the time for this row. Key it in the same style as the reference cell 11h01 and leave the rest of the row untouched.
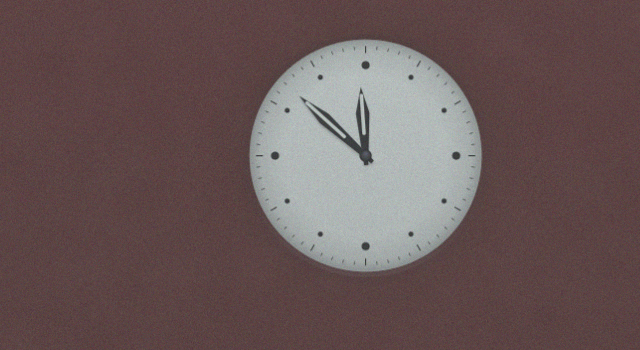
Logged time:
11h52
